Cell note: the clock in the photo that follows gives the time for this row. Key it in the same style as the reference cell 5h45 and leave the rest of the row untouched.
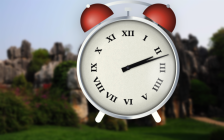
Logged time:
2h12
